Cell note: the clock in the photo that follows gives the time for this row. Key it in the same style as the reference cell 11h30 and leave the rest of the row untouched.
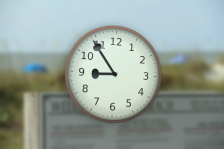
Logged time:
8h54
